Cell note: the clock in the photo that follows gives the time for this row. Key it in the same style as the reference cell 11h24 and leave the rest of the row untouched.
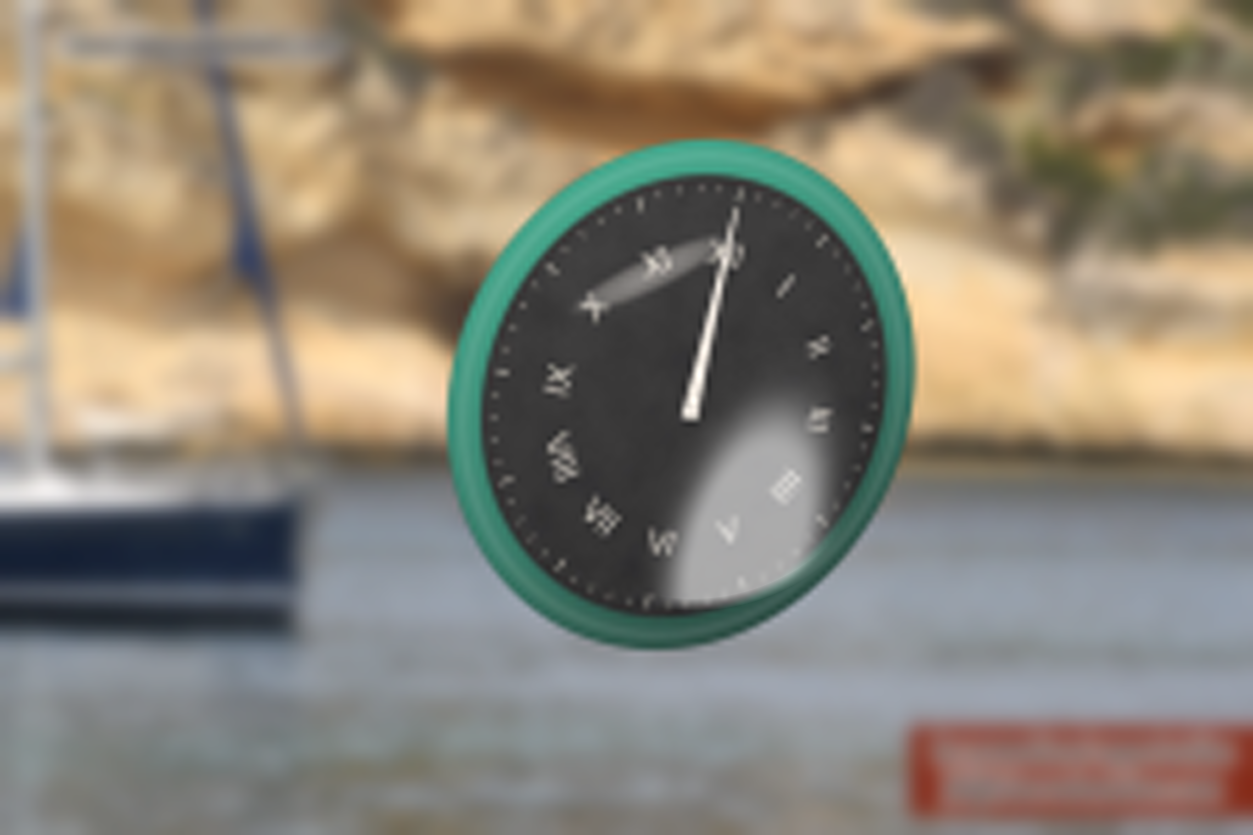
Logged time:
12h00
